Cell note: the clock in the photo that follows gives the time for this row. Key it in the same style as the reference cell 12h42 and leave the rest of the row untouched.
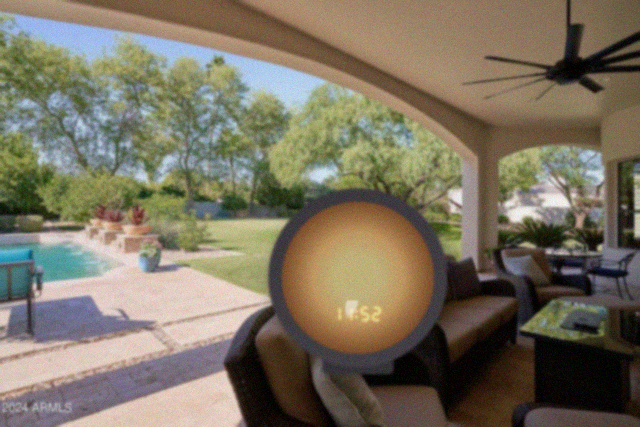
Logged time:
11h52
